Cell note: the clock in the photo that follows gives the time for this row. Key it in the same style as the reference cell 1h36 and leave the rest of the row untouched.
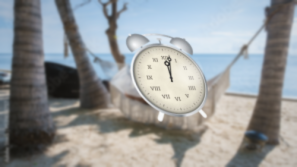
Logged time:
12h02
